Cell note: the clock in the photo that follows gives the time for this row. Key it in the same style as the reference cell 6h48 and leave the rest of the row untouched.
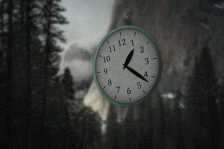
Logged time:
1h22
